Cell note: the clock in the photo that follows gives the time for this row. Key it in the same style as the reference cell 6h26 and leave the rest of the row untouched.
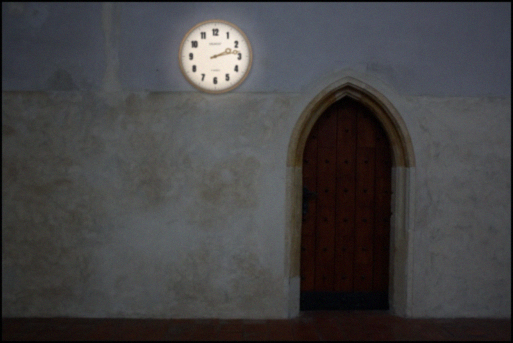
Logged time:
2h13
